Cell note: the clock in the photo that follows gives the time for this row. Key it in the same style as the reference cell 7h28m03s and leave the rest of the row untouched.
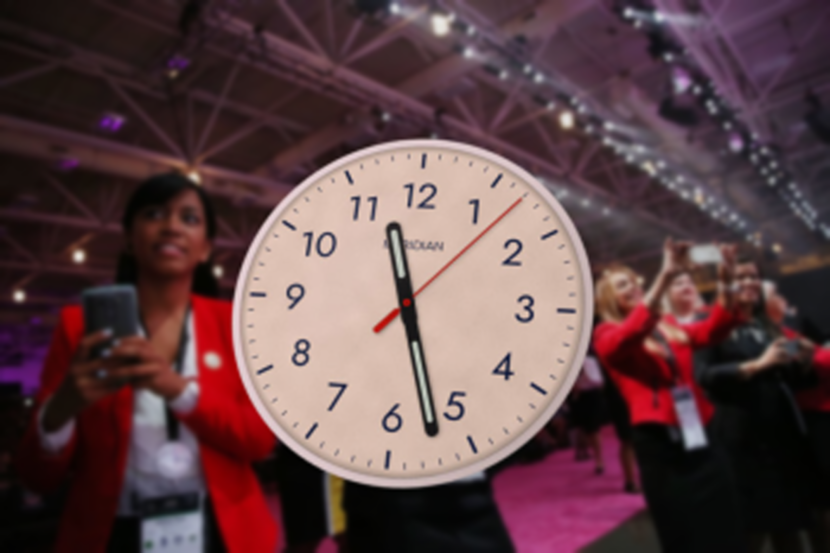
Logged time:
11h27m07s
